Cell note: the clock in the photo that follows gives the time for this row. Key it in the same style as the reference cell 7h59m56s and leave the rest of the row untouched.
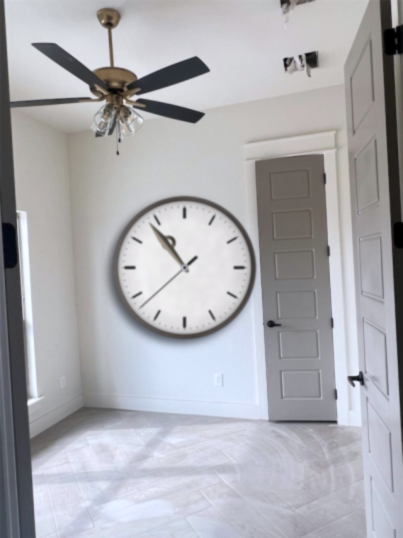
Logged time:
10h53m38s
